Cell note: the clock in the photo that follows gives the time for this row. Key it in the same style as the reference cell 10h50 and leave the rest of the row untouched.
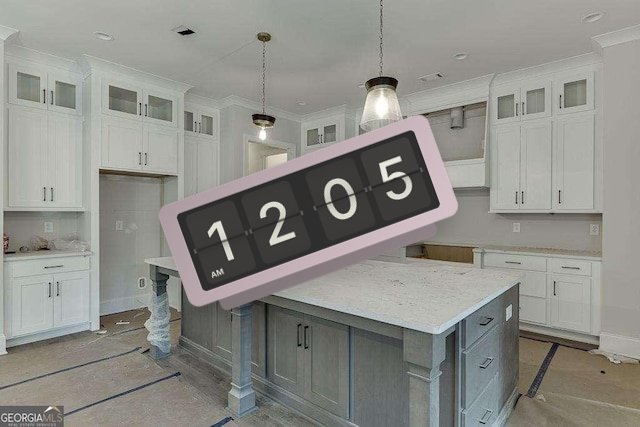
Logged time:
12h05
